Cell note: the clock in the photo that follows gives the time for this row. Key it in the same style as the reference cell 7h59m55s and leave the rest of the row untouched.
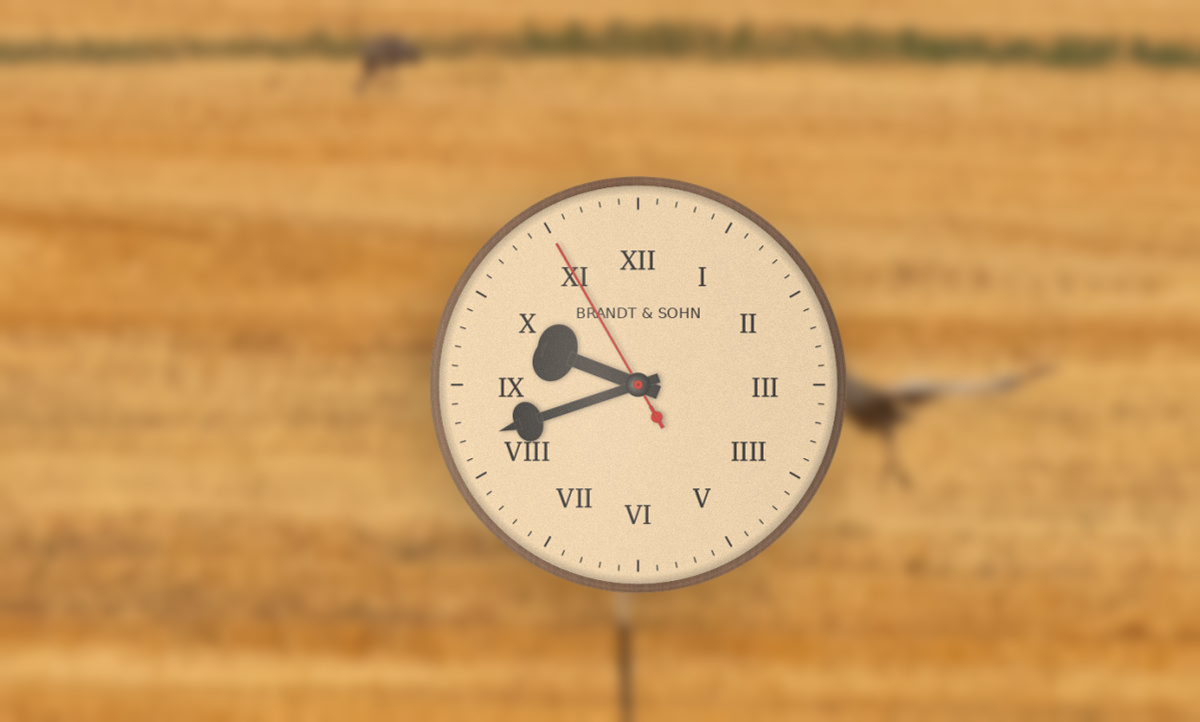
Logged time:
9h41m55s
